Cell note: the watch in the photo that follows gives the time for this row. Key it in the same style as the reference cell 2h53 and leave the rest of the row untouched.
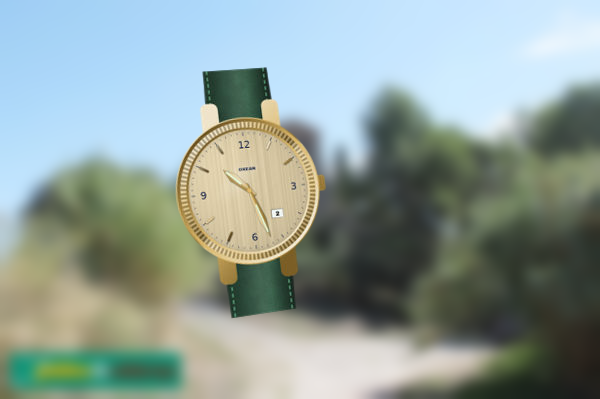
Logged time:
10h27
